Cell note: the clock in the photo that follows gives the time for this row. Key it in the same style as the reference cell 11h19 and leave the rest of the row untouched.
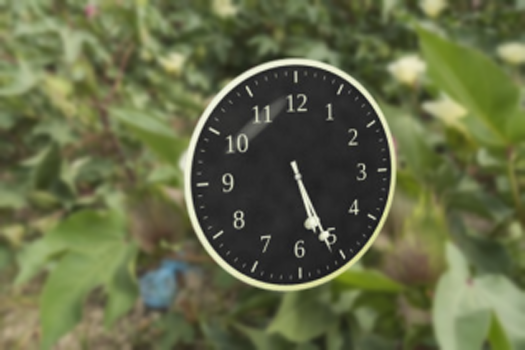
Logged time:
5h26
